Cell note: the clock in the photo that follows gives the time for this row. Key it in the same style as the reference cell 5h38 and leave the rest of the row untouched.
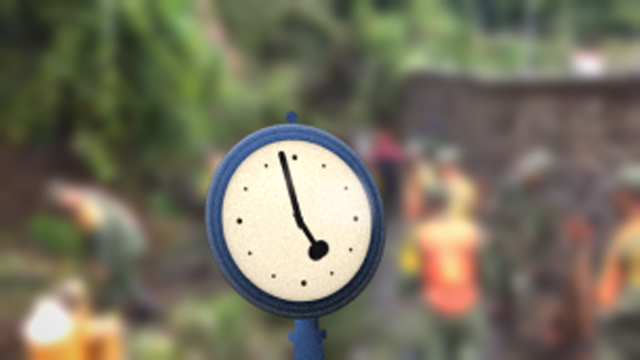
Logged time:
4h58
